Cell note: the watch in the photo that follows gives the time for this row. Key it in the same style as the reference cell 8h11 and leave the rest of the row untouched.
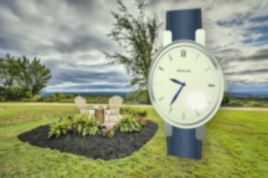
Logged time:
9h36
